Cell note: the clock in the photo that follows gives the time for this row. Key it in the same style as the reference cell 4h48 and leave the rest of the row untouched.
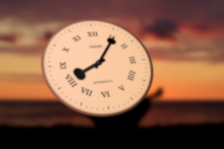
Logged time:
8h06
